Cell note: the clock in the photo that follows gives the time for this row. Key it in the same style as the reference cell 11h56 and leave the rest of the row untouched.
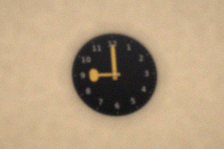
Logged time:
9h00
